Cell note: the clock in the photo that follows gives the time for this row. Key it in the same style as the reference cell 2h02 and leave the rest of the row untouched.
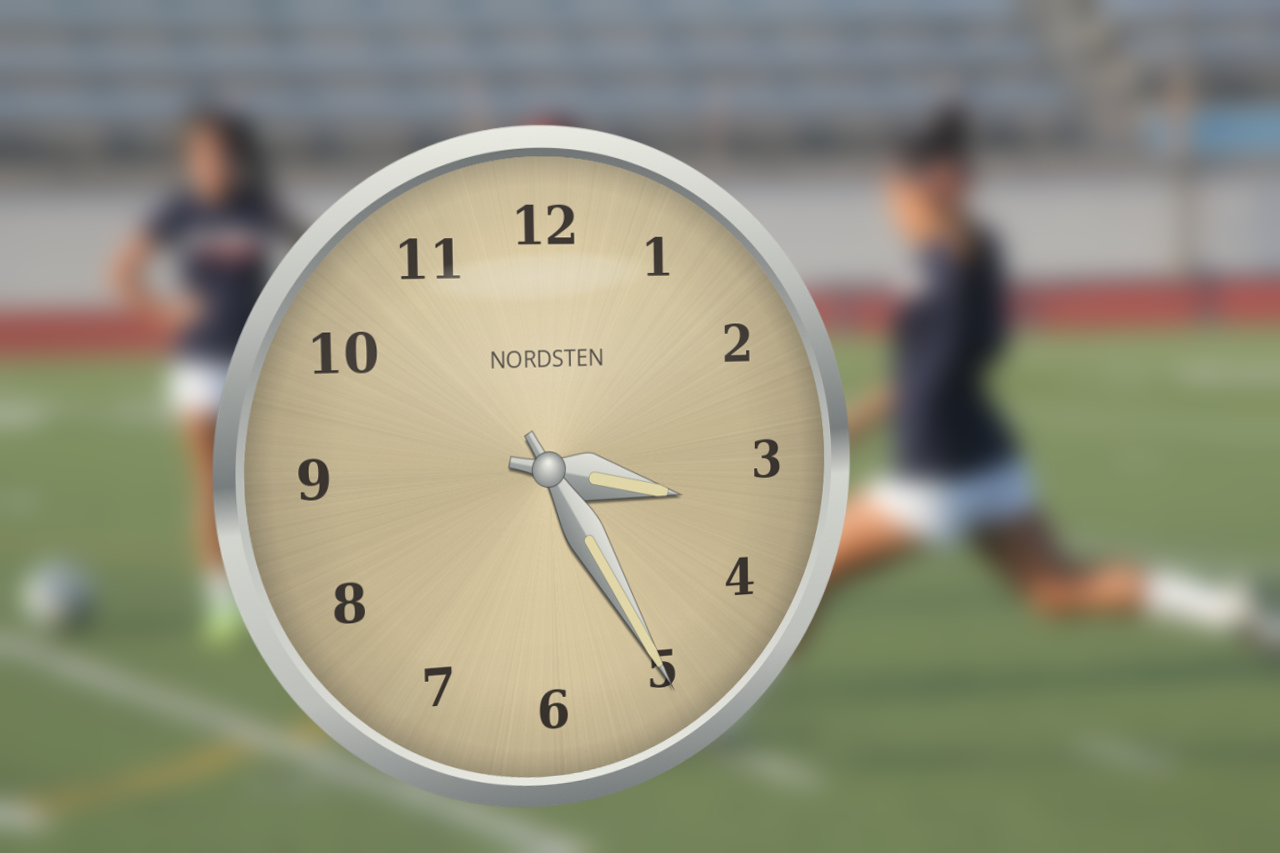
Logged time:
3h25
